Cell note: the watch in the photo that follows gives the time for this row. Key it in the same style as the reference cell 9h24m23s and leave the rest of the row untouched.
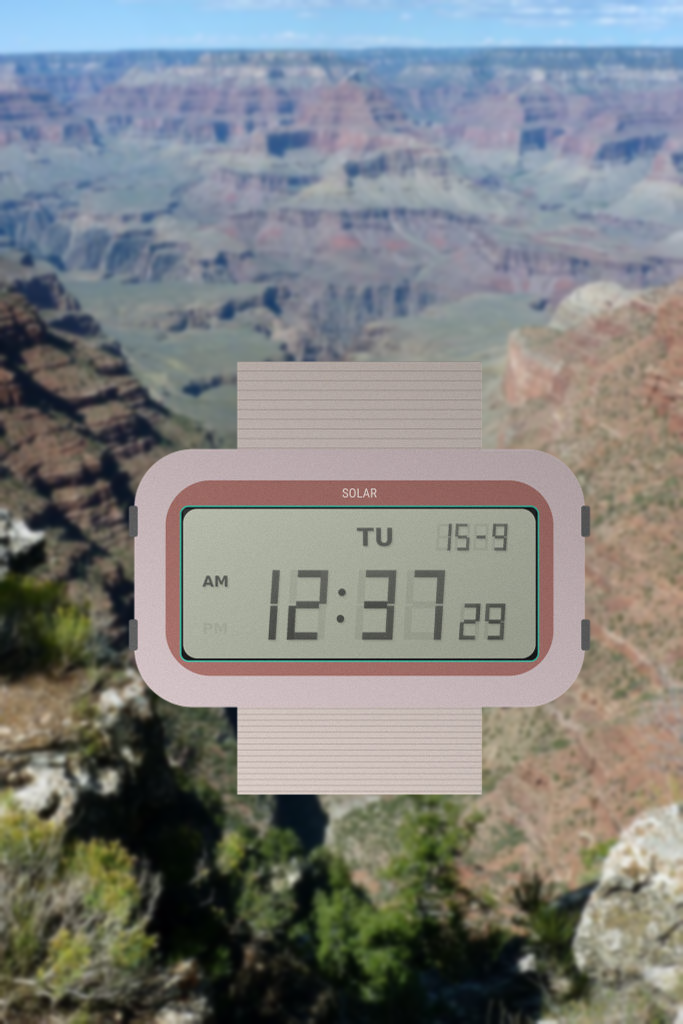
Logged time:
12h37m29s
